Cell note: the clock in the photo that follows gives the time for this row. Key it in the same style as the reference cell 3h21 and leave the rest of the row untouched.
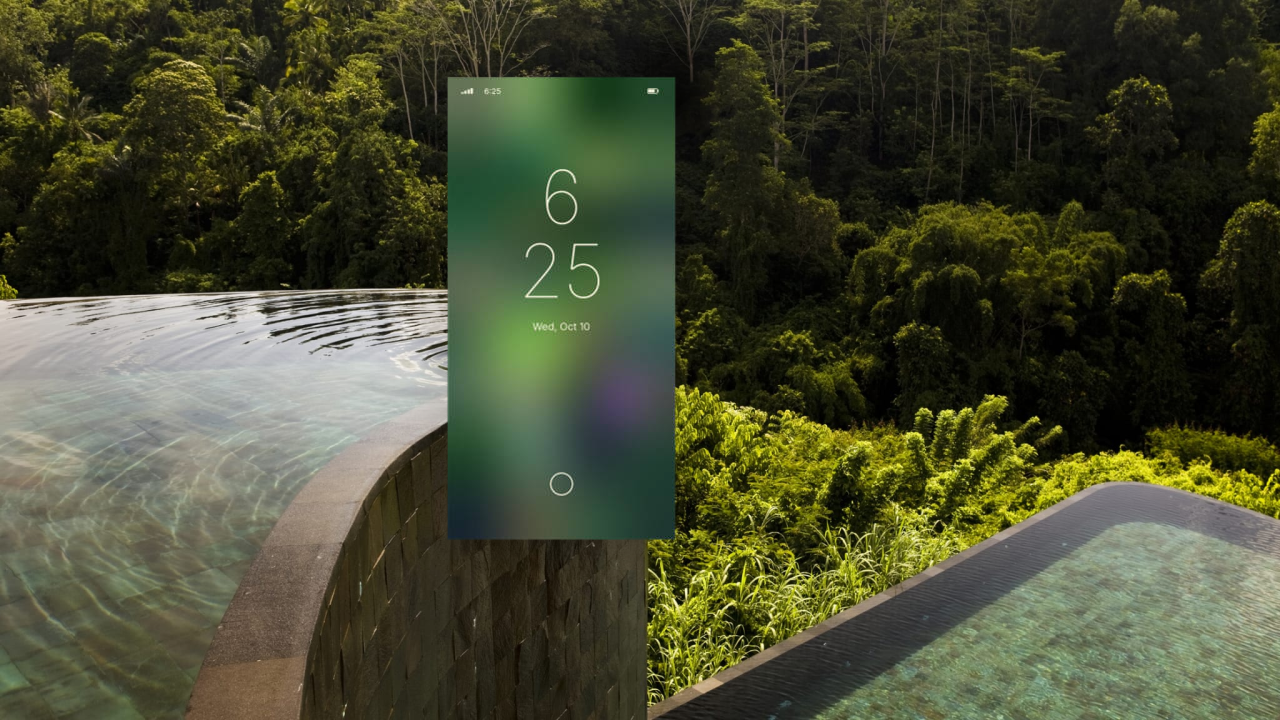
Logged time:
6h25
